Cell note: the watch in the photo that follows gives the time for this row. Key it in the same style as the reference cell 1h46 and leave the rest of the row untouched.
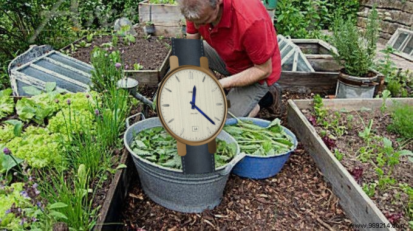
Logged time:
12h22
